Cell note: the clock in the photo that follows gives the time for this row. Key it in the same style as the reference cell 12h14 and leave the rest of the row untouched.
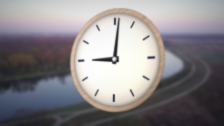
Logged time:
9h01
